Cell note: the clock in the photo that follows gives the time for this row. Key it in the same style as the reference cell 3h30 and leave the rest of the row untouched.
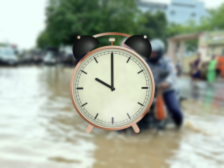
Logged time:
10h00
